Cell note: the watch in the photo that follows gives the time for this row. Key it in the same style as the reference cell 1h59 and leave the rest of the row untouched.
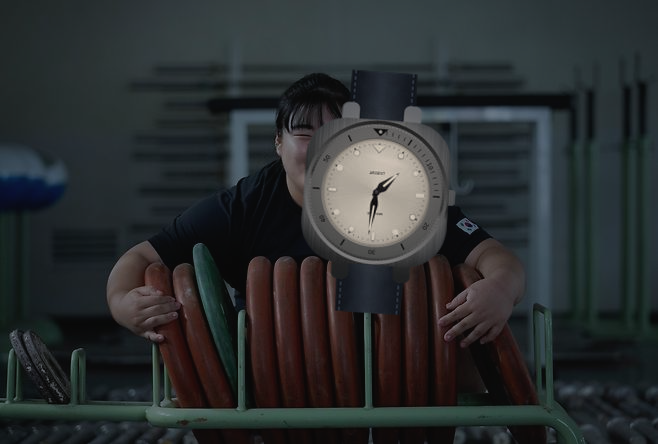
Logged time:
1h31
